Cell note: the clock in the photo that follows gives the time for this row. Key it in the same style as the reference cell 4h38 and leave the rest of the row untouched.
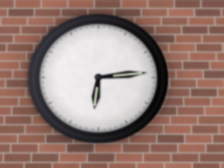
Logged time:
6h14
